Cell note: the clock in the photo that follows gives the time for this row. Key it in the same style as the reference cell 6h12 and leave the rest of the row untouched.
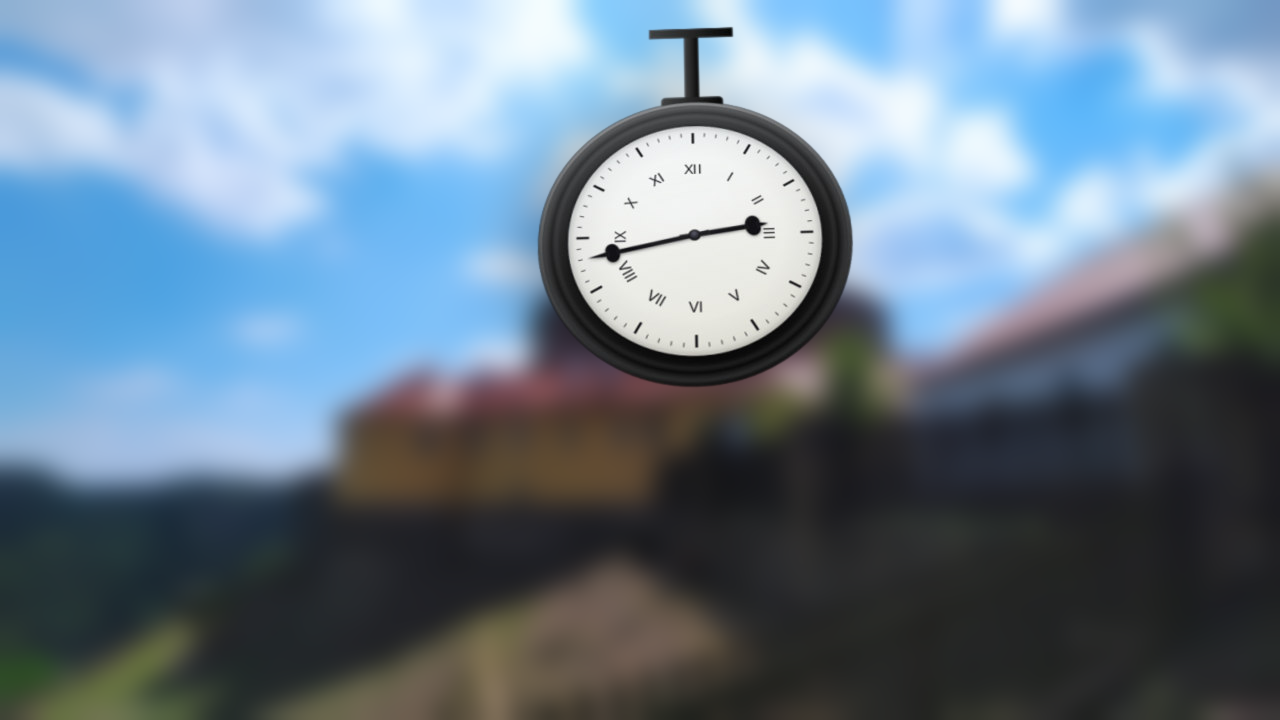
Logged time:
2h43
